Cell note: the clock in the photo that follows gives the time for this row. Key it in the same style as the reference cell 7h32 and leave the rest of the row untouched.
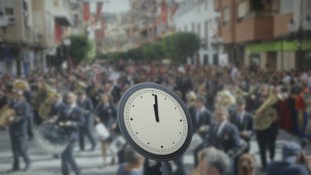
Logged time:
12h01
